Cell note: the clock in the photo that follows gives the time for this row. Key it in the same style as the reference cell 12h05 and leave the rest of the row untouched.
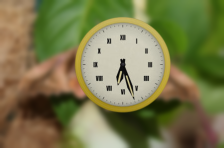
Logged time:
6h27
